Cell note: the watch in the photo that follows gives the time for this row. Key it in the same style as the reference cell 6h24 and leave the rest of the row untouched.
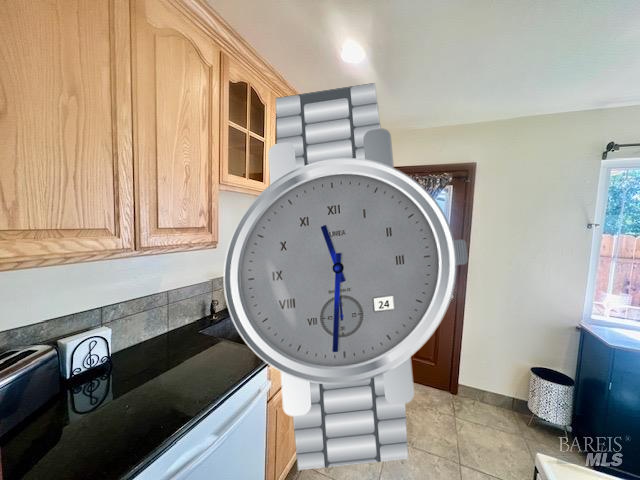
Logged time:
11h31
